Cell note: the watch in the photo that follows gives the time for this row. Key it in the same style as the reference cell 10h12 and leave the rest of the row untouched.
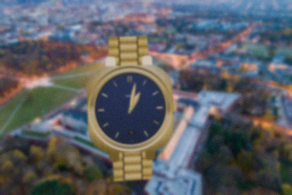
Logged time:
1h02
